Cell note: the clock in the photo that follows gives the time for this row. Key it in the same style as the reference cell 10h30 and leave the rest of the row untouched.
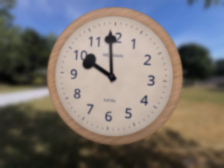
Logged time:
9h59
